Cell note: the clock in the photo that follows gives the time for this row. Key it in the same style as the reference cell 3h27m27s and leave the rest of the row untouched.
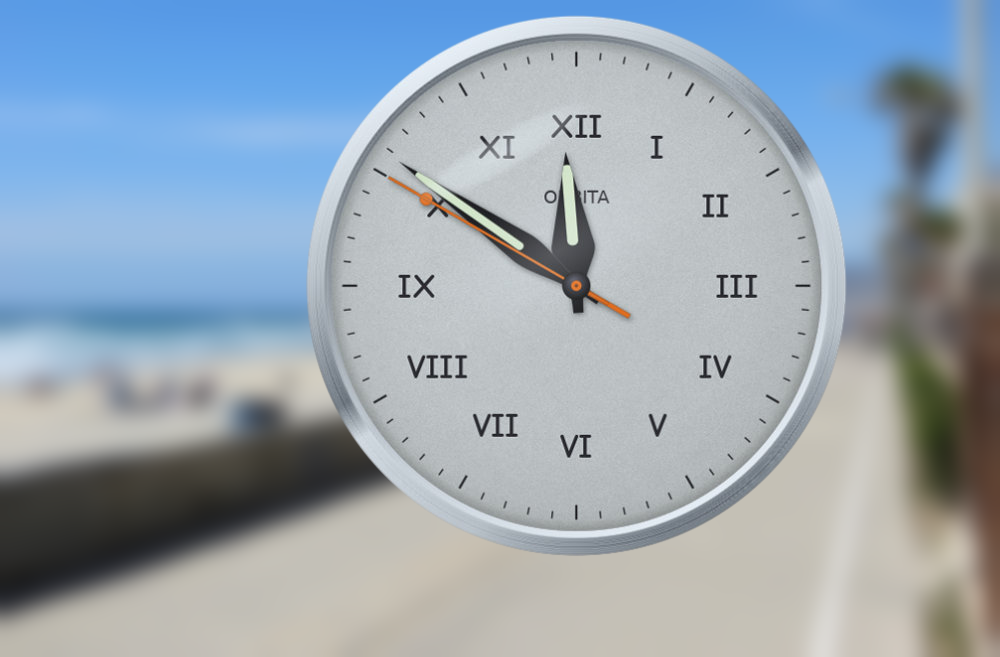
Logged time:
11h50m50s
